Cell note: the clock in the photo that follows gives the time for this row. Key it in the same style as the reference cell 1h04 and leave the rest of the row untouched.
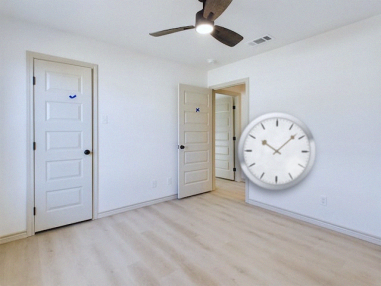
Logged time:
10h08
